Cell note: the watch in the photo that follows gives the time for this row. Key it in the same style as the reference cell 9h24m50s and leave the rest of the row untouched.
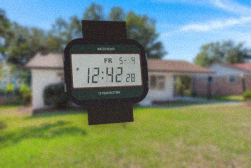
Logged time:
12h42m28s
